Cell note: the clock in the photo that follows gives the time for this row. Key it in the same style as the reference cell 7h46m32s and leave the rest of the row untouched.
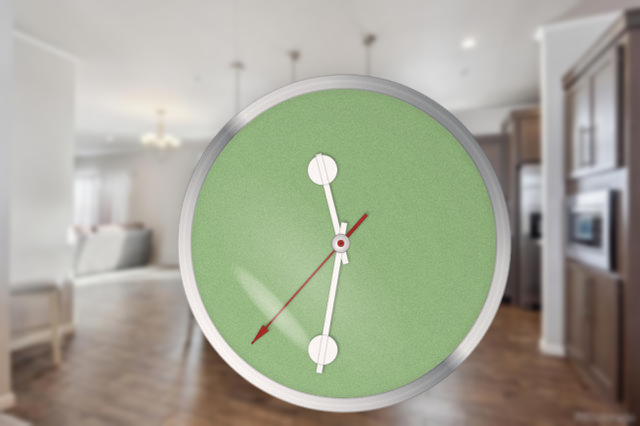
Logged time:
11h31m37s
